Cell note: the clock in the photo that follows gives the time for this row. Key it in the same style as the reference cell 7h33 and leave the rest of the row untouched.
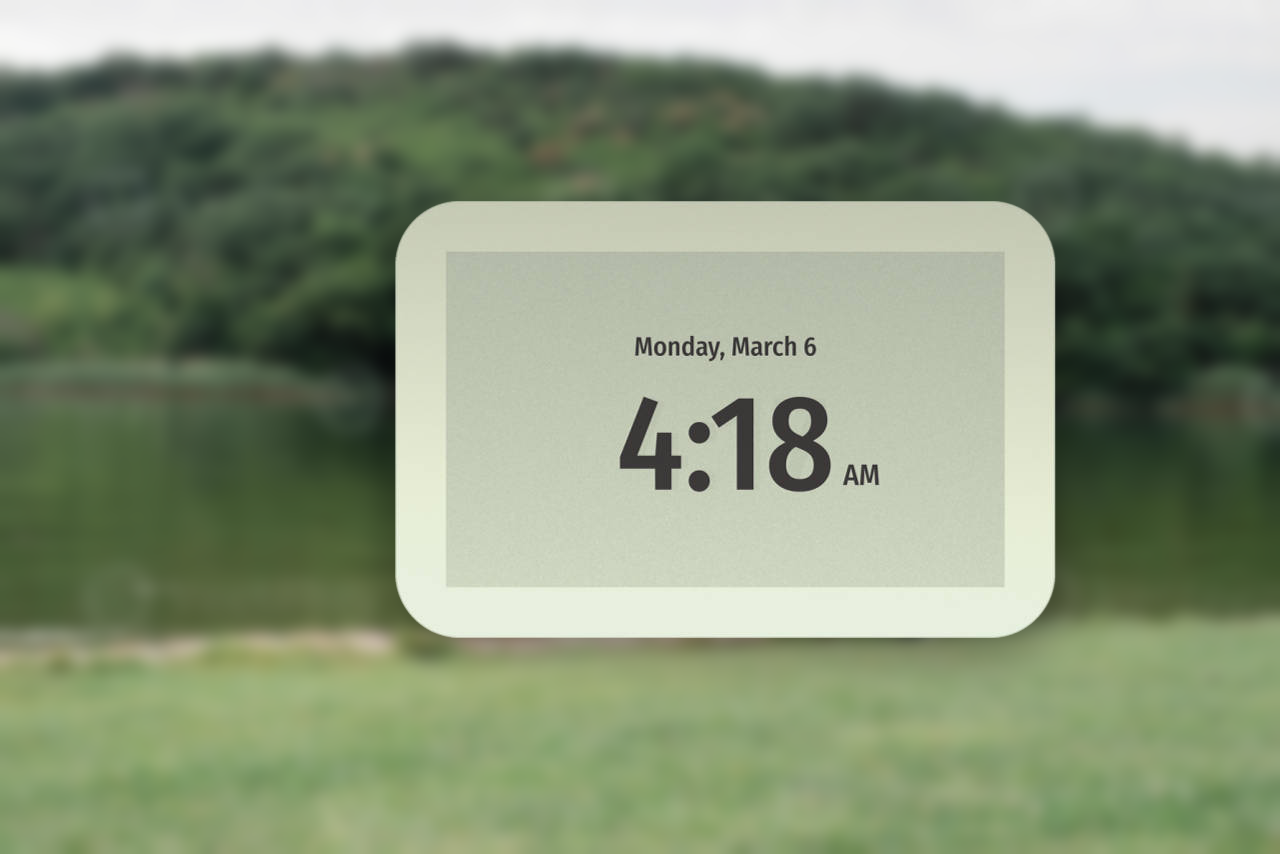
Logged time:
4h18
